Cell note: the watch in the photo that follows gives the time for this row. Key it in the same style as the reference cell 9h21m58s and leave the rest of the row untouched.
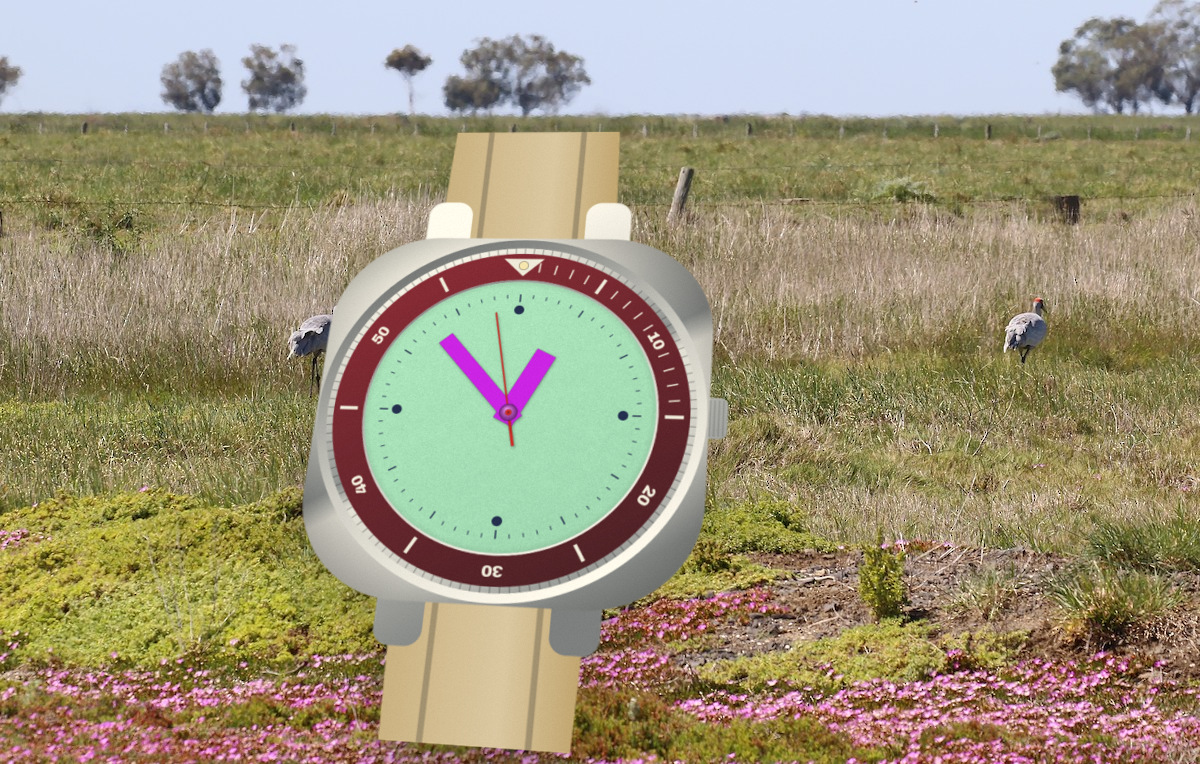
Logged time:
12h52m58s
